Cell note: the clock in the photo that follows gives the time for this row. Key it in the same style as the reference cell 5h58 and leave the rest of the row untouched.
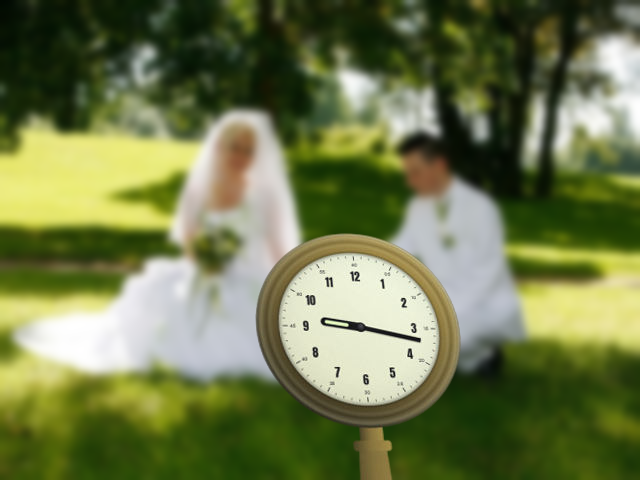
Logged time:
9h17
